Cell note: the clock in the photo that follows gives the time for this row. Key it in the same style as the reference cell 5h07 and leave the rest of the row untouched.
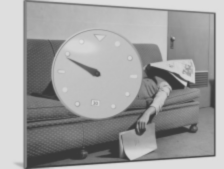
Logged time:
9h49
